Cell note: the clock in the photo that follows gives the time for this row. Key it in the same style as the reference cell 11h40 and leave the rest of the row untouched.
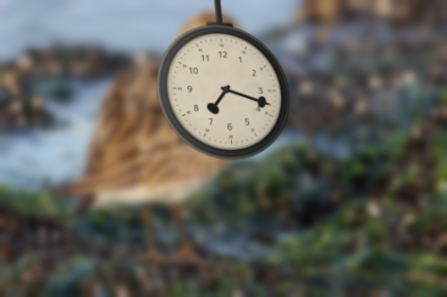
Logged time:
7h18
